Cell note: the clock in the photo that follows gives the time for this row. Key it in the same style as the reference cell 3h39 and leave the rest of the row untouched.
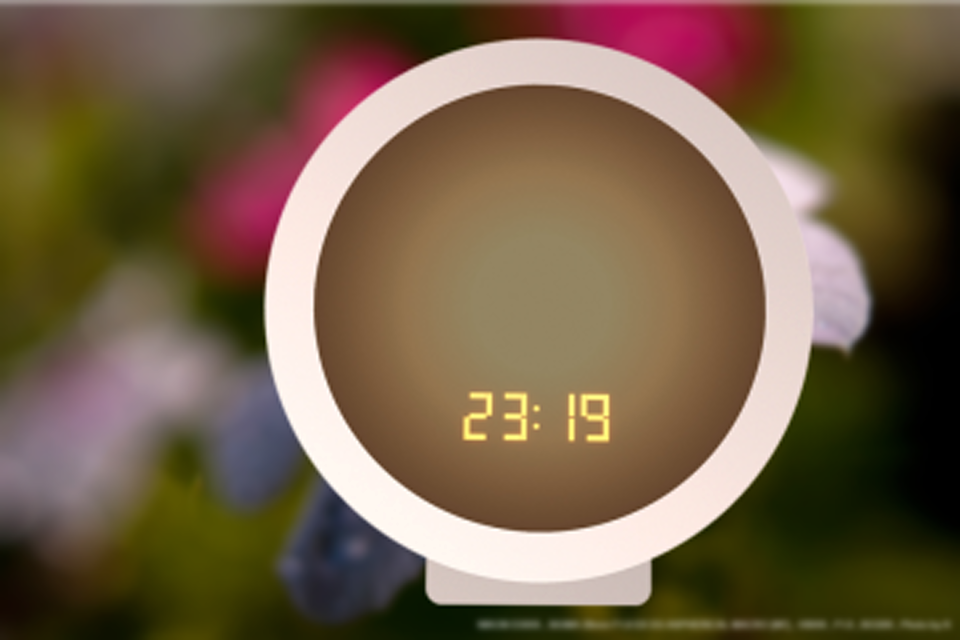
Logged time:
23h19
